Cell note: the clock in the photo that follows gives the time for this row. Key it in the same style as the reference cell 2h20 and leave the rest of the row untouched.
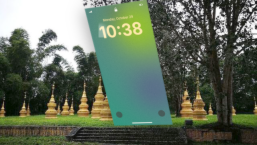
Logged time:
10h38
